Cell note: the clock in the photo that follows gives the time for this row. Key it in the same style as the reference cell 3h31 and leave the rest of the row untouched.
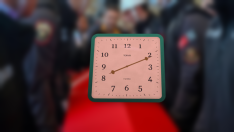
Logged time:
8h11
